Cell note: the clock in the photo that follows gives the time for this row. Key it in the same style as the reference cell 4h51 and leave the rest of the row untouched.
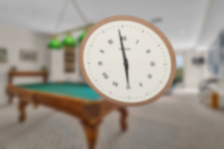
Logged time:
5h59
